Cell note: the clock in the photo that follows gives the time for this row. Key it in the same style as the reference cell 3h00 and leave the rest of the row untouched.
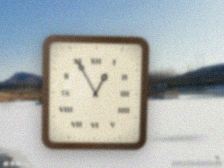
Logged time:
12h55
